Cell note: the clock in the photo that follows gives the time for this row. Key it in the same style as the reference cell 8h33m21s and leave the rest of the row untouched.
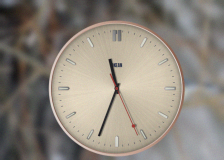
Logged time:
11h33m26s
